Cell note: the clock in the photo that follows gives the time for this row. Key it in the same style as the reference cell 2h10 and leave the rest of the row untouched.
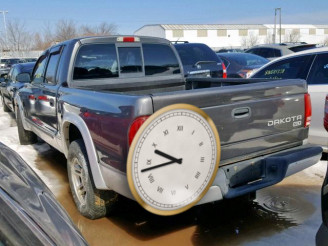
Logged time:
9h43
